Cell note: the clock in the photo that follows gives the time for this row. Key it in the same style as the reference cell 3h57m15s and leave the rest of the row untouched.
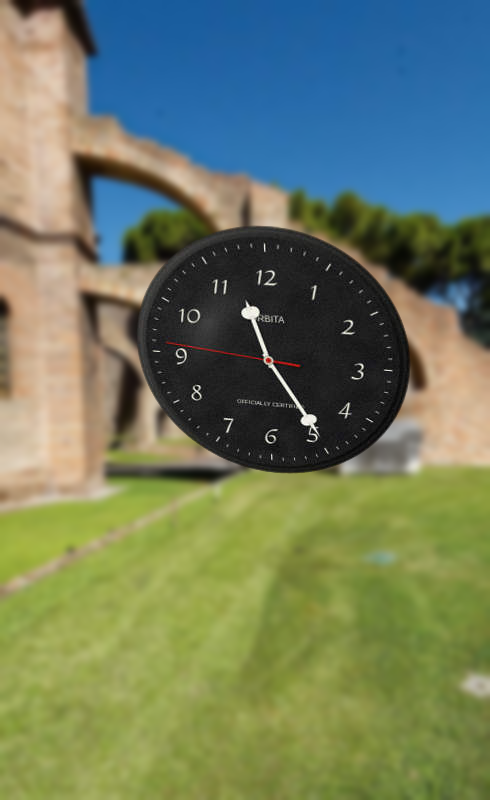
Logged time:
11h24m46s
